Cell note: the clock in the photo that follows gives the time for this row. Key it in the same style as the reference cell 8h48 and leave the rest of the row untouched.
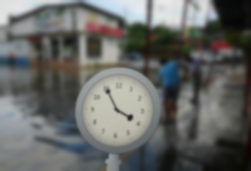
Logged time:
3h55
